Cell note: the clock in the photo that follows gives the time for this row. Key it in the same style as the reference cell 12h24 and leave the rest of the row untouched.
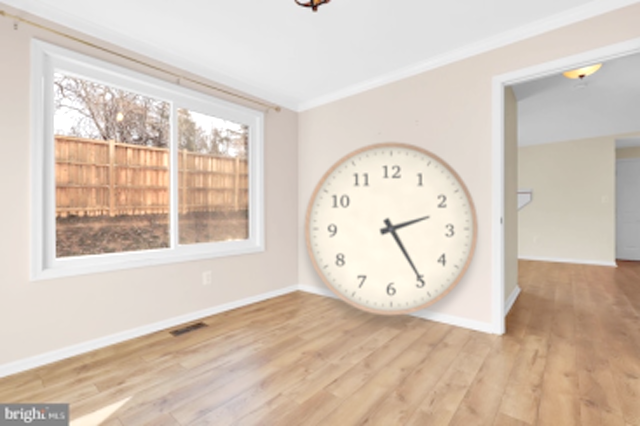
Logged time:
2h25
